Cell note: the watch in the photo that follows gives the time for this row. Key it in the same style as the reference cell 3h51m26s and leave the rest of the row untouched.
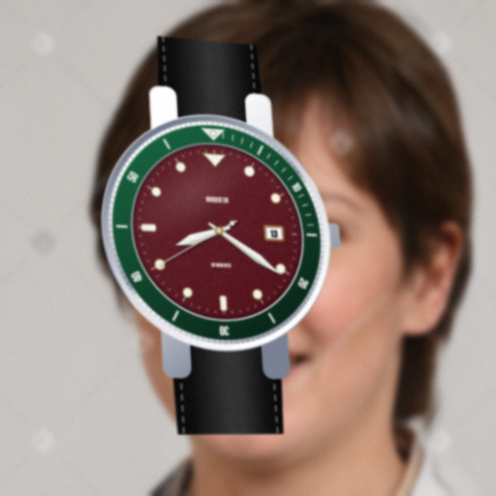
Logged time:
8h20m40s
